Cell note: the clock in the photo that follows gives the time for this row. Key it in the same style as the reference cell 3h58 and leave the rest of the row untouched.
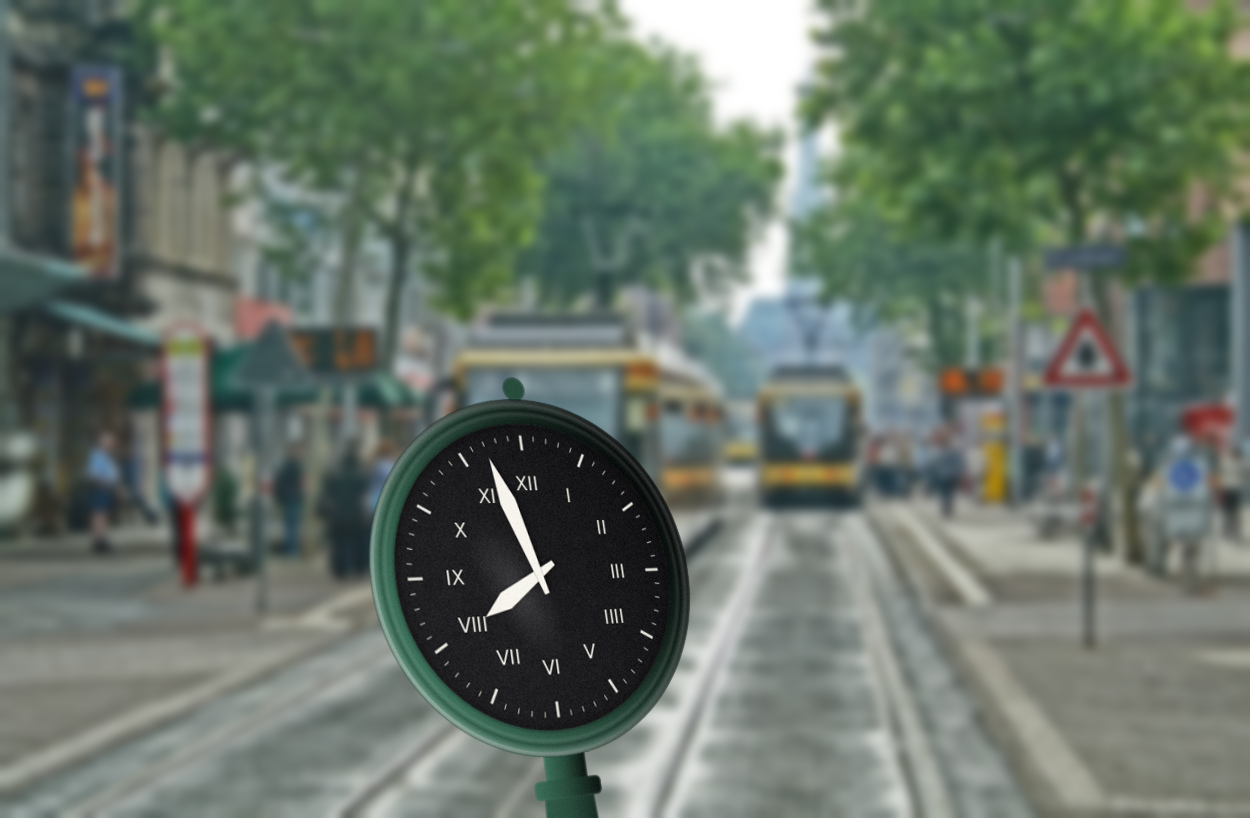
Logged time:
7h57
